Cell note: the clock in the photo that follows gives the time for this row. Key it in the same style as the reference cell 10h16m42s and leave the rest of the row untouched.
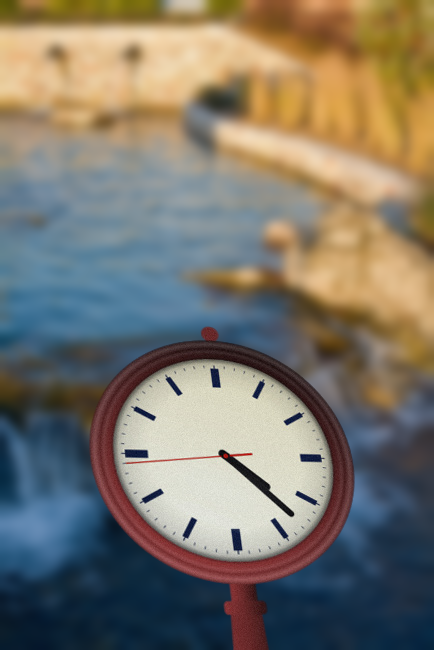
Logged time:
4h22m44s
